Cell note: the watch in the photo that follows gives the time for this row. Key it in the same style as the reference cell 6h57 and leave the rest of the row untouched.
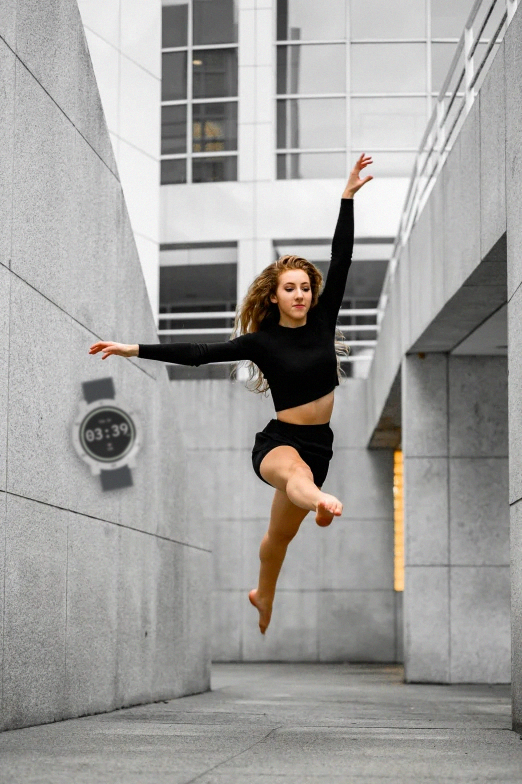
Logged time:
3h39
